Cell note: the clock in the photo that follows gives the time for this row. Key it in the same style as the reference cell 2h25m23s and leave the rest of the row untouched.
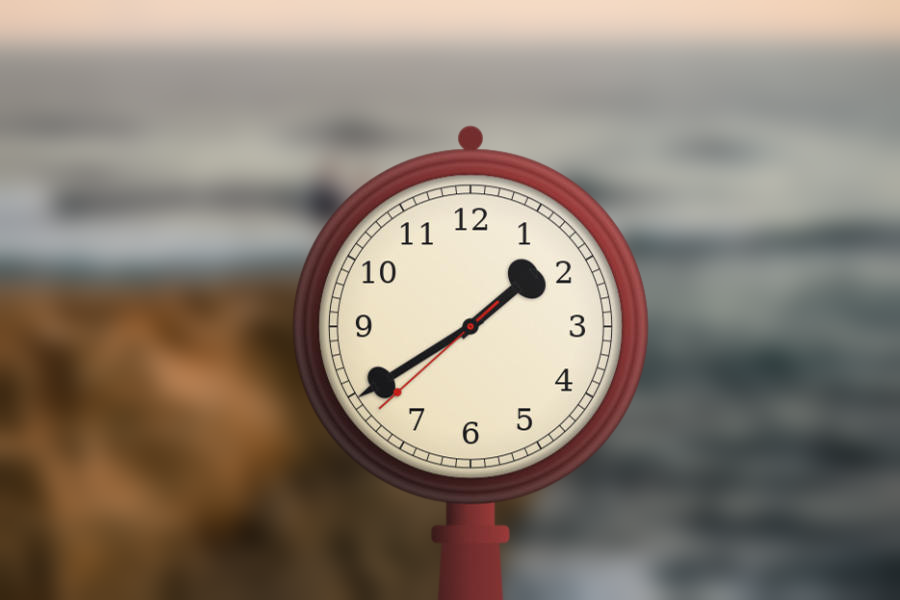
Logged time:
1h39m38s
